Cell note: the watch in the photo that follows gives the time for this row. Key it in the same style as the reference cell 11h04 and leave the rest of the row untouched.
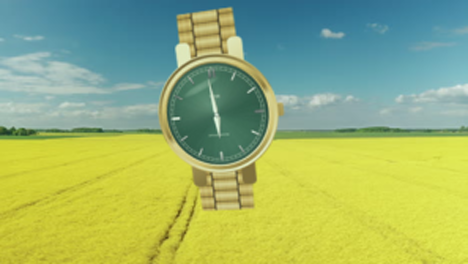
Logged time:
5h59
